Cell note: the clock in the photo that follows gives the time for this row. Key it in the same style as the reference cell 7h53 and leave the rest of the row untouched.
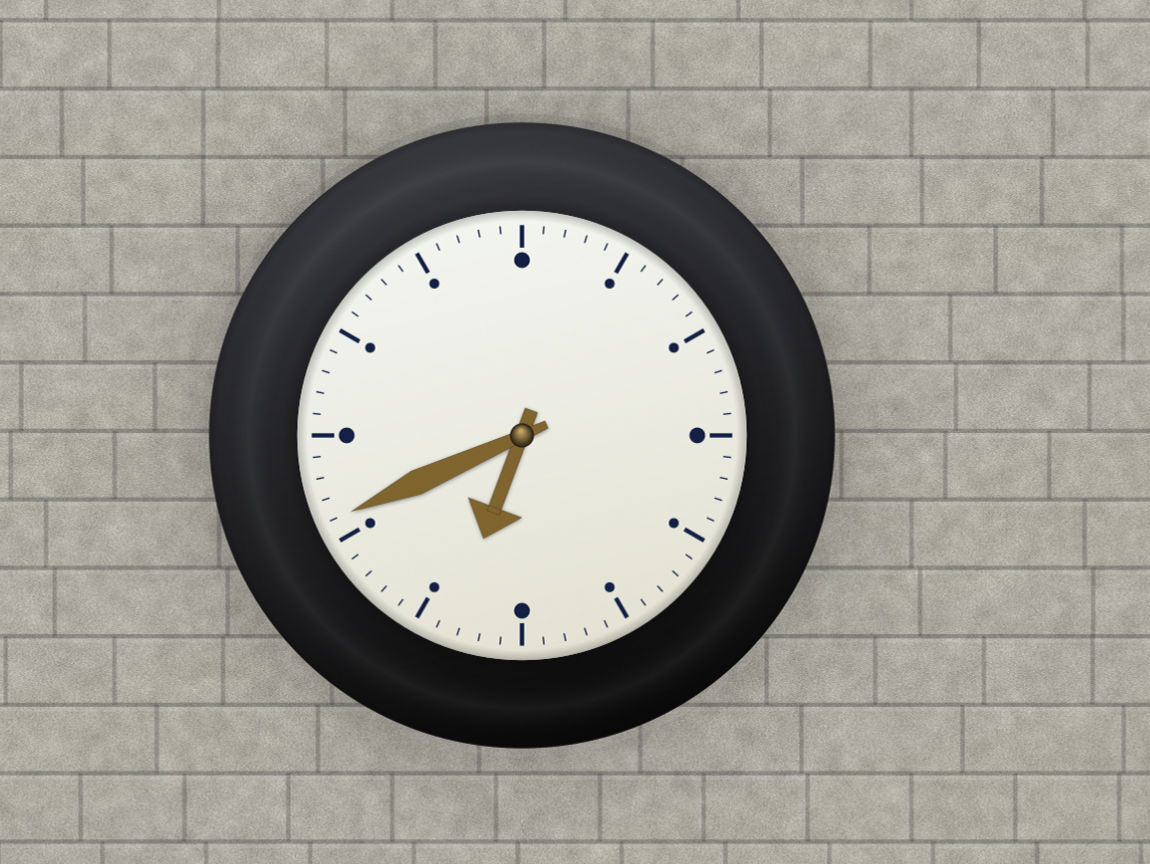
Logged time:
6h41
